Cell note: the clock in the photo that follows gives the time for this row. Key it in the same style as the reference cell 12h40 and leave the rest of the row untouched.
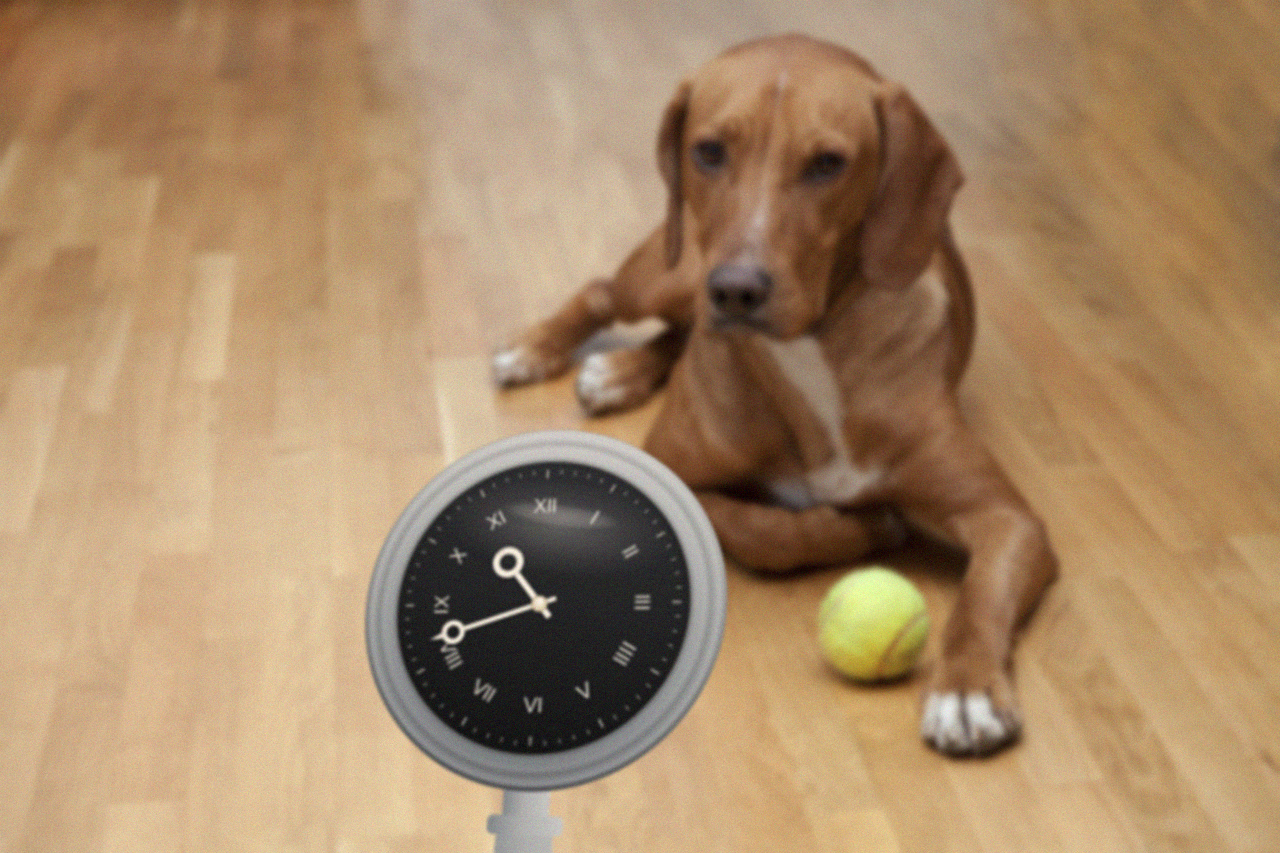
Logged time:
10h42
